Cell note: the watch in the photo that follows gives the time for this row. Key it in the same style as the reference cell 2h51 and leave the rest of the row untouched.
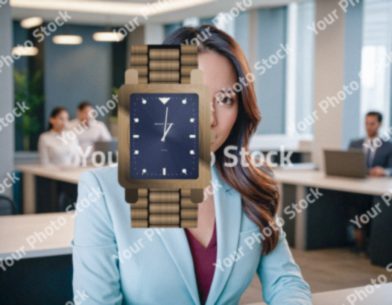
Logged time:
1h01
